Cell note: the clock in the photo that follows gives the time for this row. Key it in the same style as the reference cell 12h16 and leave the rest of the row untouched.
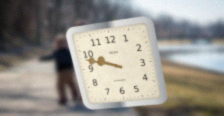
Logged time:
9h48
